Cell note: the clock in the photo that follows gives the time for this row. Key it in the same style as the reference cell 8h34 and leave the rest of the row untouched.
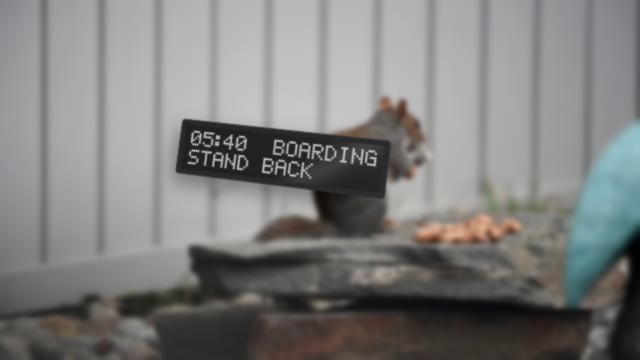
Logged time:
5h40
